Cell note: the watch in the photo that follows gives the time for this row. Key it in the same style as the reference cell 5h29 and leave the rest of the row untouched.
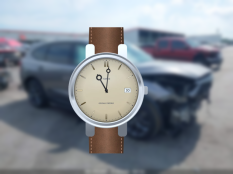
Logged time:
11h01
